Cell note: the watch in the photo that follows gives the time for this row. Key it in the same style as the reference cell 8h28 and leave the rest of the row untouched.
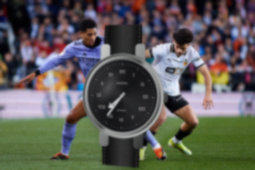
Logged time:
7h36
